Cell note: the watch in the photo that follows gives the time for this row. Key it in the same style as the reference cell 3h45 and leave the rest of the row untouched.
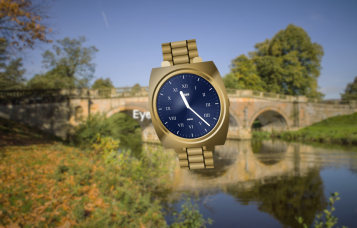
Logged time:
11h23
